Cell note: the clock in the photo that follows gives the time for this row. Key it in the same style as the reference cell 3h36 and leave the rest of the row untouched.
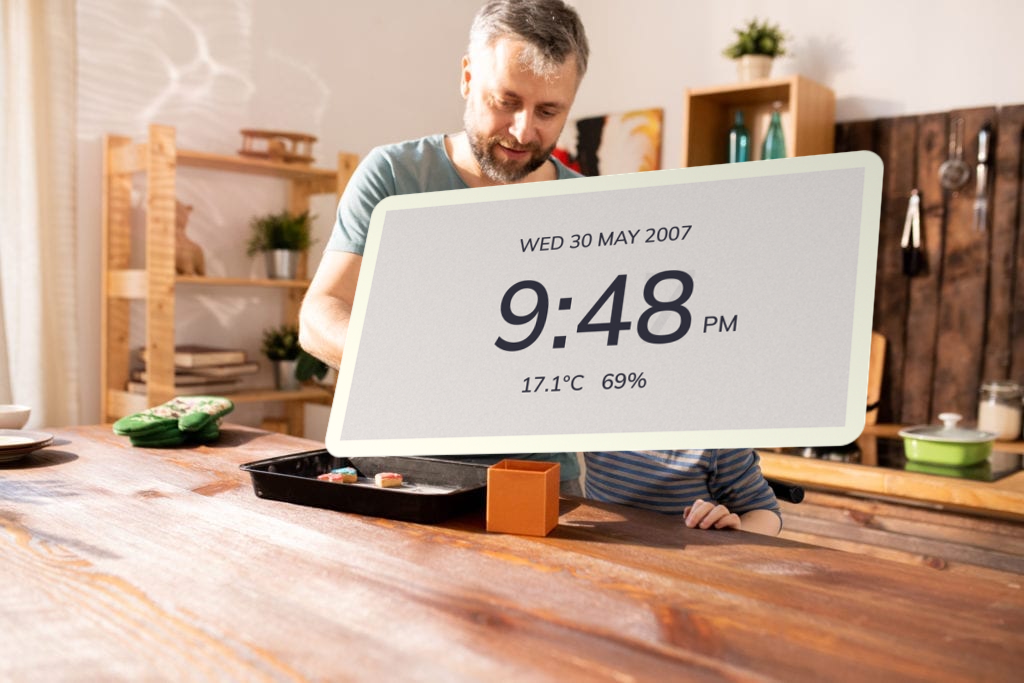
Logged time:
9h48
